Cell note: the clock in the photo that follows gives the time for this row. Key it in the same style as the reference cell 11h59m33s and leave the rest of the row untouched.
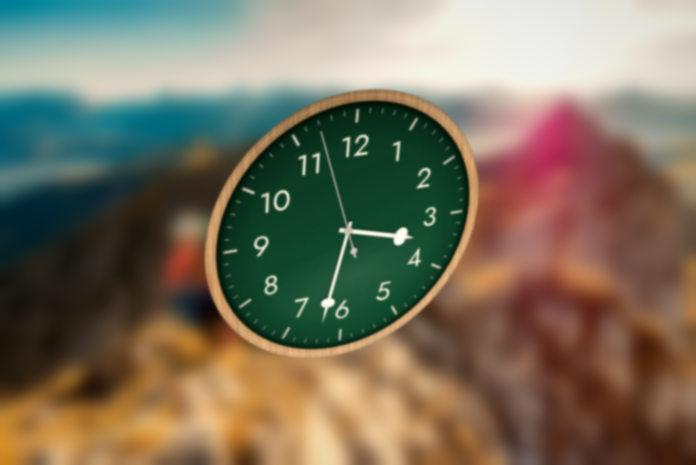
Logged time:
3h31m57s
